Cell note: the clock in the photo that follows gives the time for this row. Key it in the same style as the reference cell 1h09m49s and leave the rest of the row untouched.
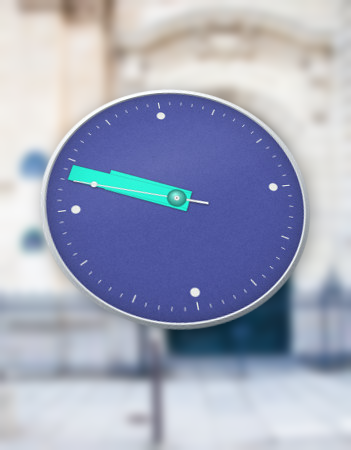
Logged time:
9h48m48s
